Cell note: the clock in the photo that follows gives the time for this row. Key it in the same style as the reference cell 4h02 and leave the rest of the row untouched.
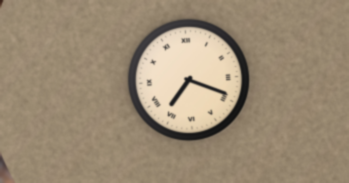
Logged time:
7h19
